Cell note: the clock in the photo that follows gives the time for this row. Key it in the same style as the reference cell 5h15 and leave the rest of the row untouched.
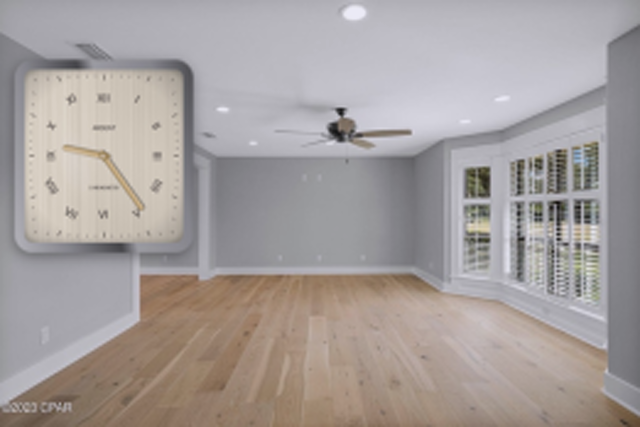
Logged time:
9h24
